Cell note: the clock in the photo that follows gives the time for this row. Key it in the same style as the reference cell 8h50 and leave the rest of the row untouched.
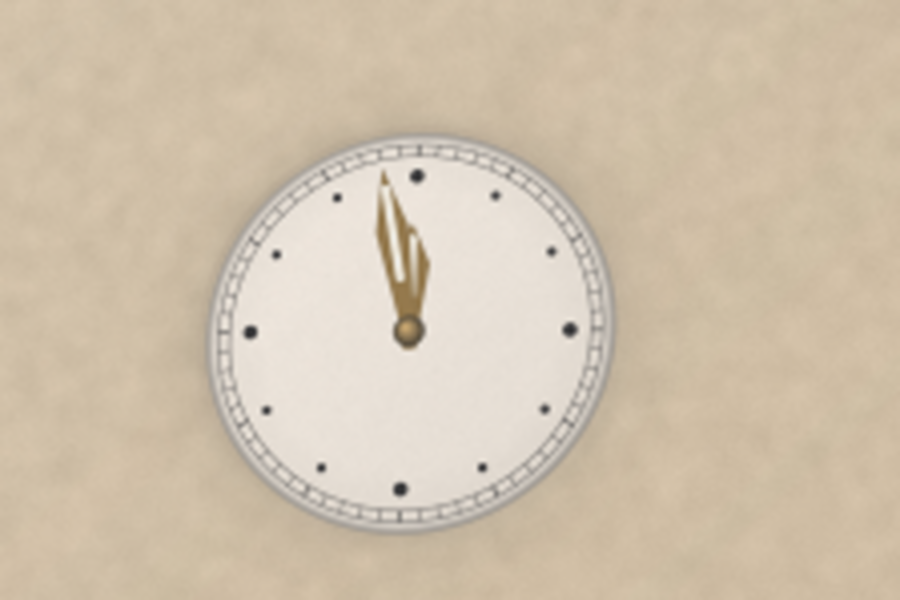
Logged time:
11h58
